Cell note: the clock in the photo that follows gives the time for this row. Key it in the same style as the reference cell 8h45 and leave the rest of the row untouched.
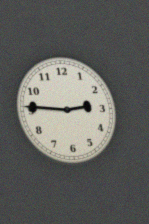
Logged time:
2h46
